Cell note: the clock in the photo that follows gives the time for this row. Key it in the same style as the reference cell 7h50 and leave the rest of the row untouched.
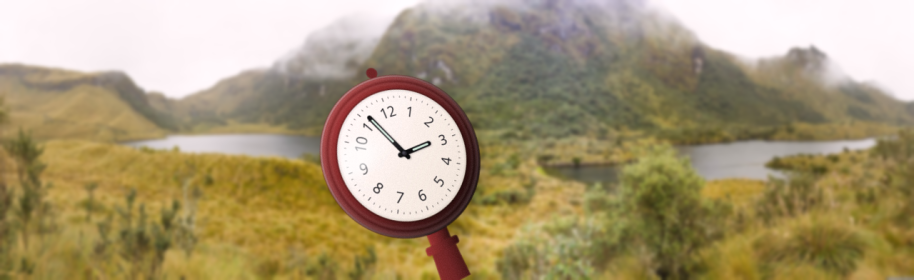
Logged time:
2h56
